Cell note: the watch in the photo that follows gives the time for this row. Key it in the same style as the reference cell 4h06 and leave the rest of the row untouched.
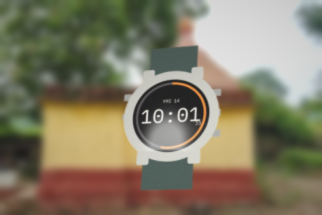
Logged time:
10h01
